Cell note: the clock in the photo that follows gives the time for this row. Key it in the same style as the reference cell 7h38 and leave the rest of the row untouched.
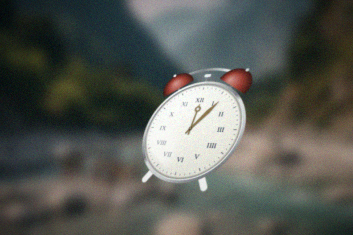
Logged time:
12h06
